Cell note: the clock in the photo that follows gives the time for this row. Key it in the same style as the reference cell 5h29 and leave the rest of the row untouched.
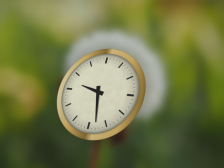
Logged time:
9h28
